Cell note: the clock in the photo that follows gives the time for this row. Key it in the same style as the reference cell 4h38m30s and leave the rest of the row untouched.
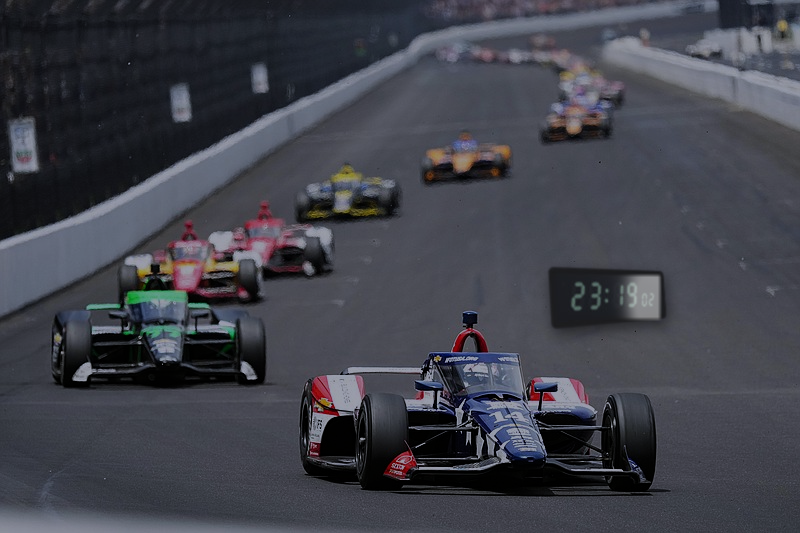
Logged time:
23h19m02s
